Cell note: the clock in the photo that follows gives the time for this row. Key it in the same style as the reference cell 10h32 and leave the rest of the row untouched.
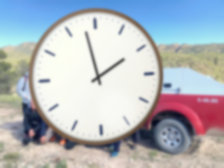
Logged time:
1h58
